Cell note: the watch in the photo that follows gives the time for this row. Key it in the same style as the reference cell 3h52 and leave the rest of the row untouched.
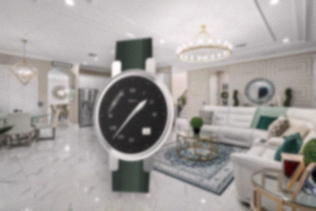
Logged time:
1h37
